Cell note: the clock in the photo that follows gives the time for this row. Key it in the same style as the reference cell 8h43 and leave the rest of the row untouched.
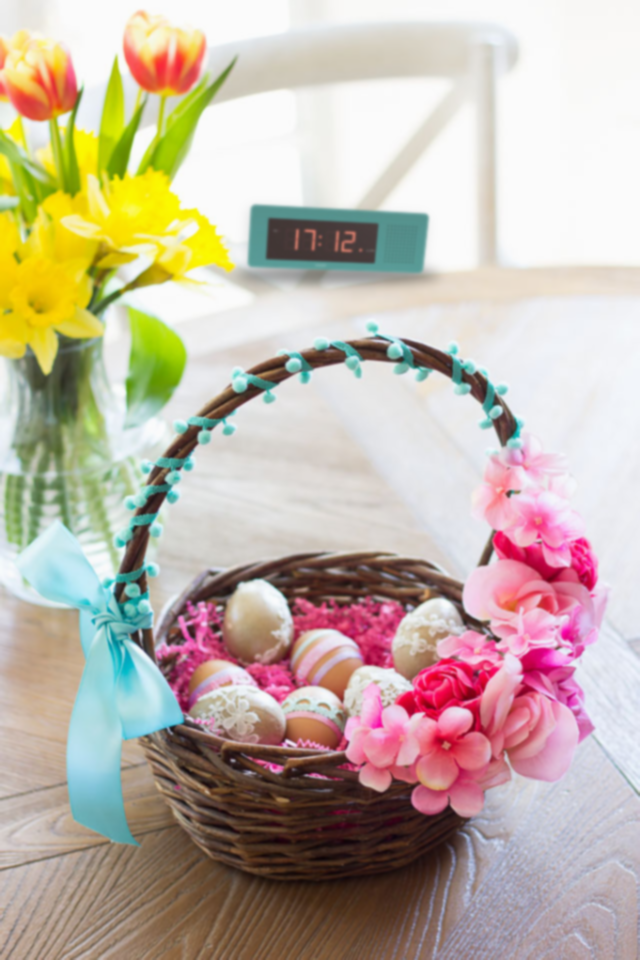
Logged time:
17h12
